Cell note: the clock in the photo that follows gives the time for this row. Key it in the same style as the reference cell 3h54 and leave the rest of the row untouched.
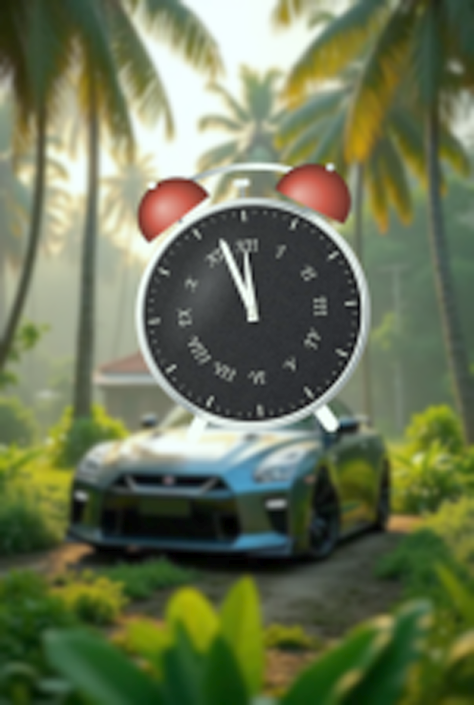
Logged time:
11h57
